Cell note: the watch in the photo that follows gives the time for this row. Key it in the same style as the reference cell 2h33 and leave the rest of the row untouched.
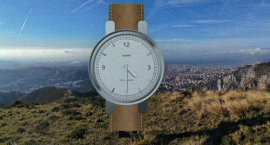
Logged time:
4h30
